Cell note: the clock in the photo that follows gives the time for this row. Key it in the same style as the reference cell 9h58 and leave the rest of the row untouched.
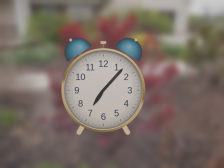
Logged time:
7h07
